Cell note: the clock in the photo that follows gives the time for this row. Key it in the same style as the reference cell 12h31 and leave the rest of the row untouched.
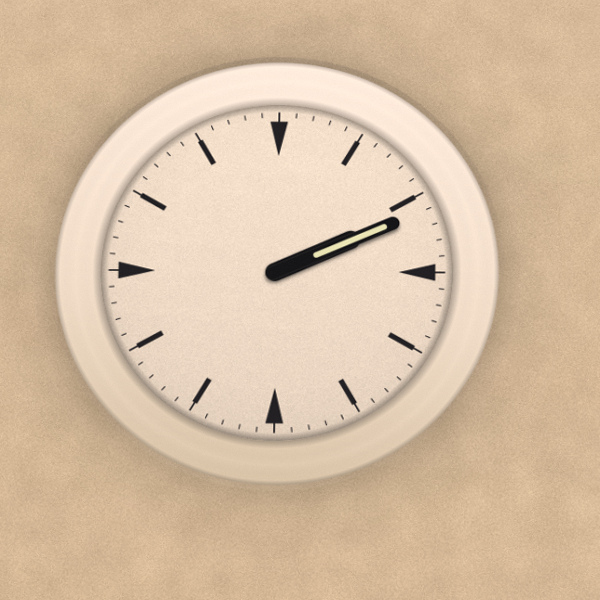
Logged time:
2h11
